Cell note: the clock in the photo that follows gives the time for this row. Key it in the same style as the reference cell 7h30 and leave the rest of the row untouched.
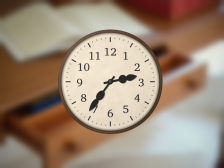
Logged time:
2h36
